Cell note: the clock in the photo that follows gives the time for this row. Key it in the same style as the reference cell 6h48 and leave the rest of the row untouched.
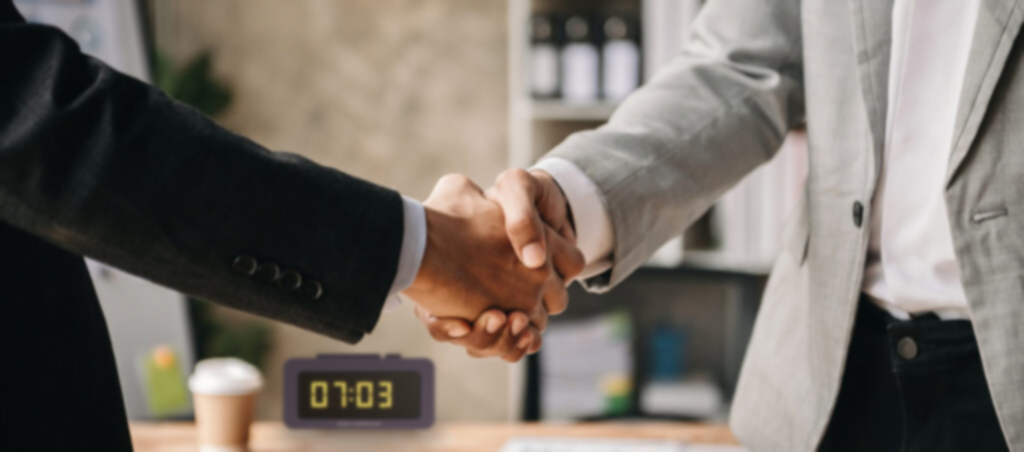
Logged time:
7h03
